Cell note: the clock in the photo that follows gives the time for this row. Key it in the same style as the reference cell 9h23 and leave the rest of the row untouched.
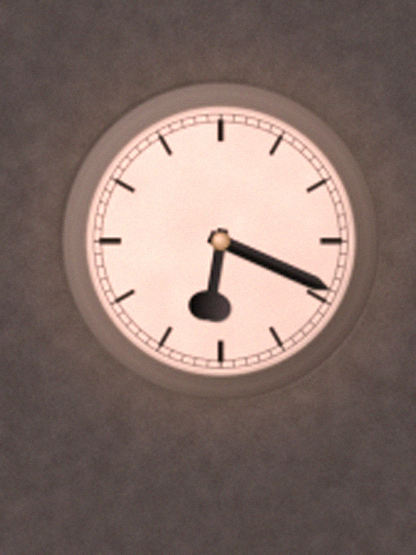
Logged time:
6h19
